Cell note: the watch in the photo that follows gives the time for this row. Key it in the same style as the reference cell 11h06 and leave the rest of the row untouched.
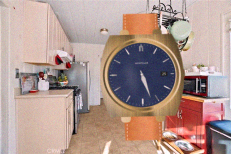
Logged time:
5h27
